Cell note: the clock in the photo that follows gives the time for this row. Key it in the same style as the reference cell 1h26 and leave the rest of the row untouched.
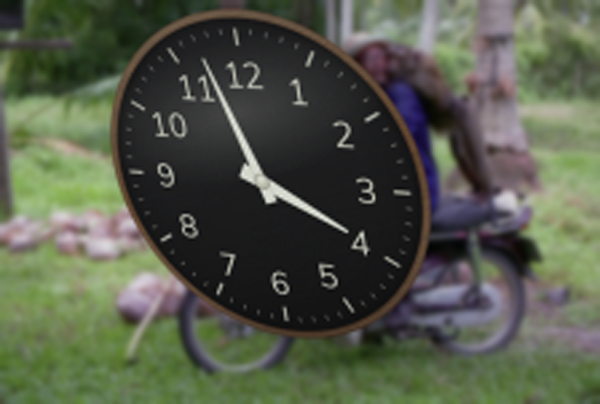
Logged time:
3h57
